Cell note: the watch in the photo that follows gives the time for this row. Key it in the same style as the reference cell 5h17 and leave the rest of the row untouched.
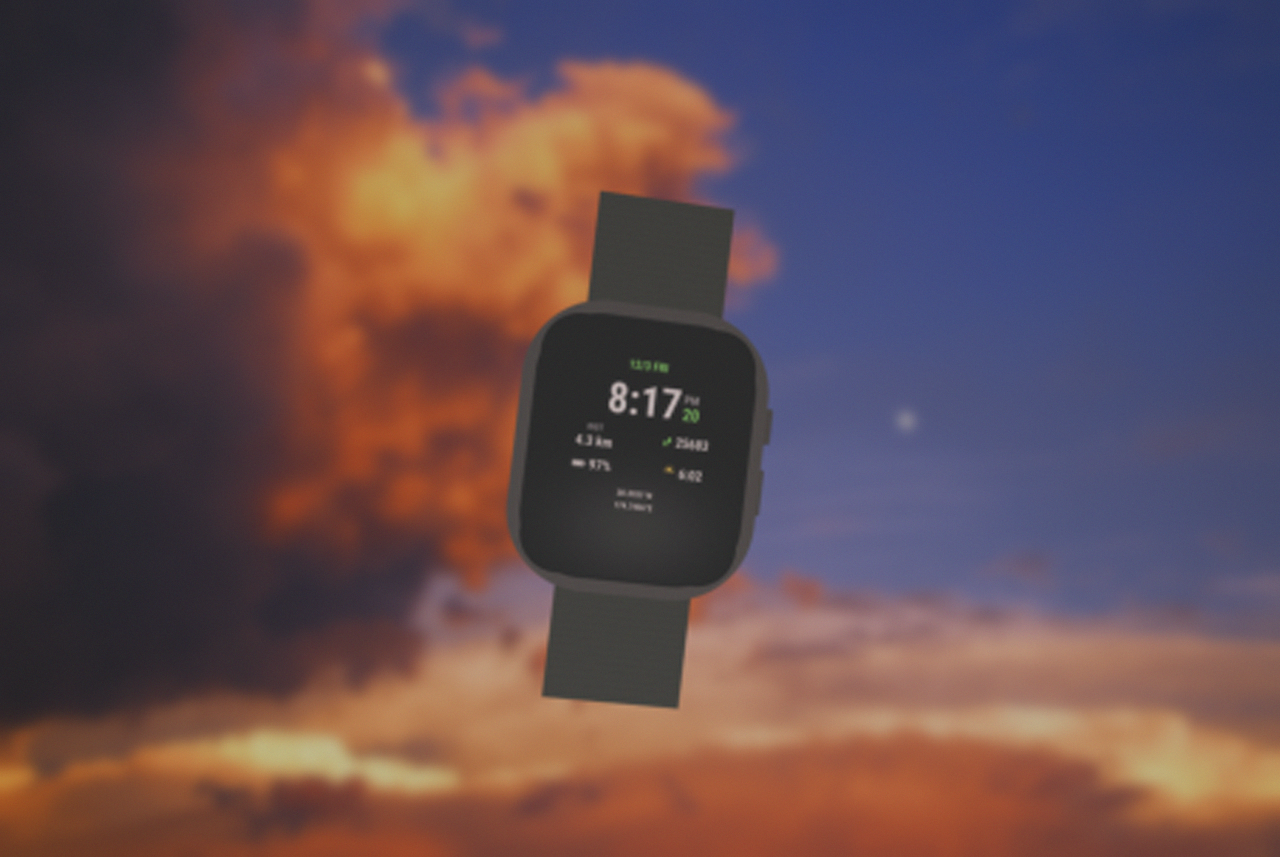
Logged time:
8h17
